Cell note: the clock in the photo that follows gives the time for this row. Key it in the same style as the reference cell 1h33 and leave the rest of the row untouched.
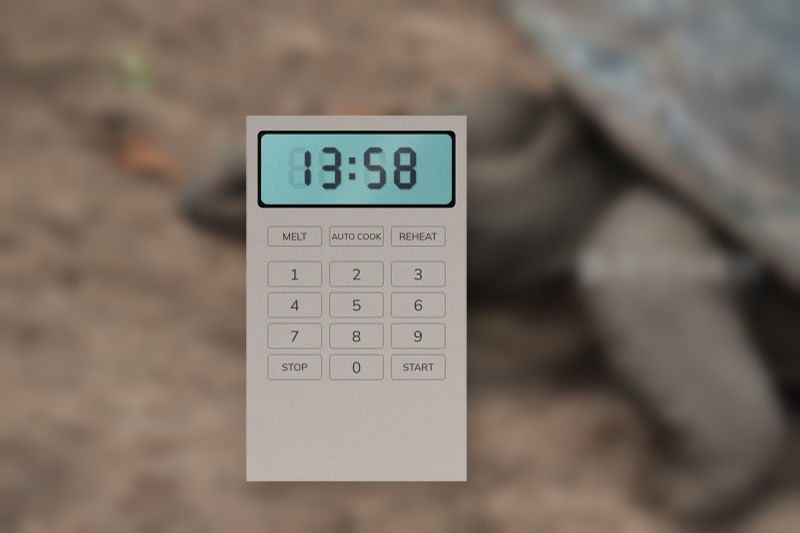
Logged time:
13h58
